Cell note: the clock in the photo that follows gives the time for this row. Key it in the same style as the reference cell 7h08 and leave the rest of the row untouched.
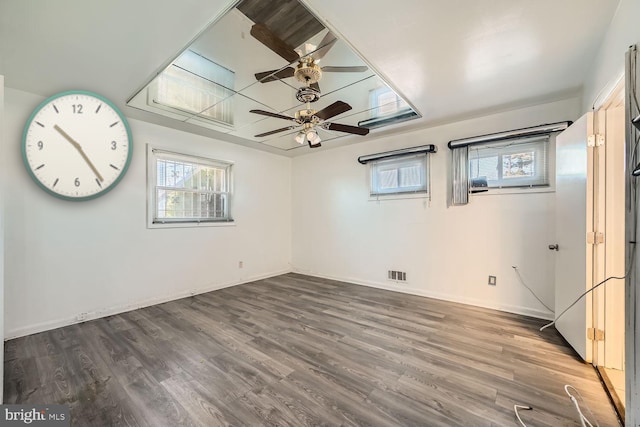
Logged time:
10h24
